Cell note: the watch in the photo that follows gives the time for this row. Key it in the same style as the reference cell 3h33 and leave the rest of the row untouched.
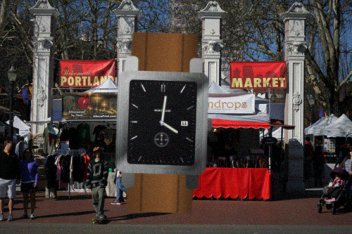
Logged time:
4h01
